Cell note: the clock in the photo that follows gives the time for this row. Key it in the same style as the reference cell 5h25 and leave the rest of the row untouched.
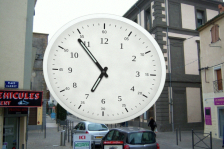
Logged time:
6h54
